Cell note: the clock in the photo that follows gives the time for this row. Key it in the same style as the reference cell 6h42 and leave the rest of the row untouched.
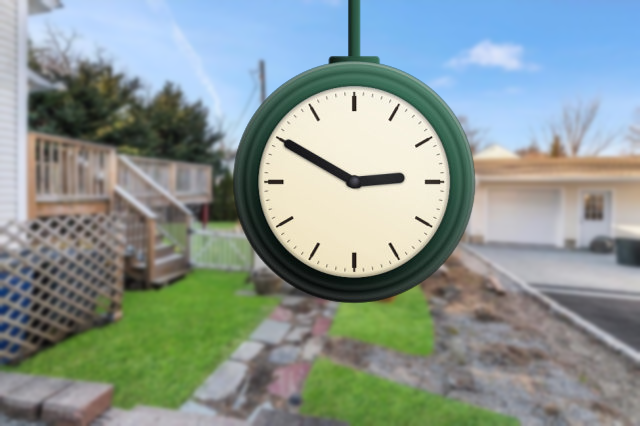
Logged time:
2h50
